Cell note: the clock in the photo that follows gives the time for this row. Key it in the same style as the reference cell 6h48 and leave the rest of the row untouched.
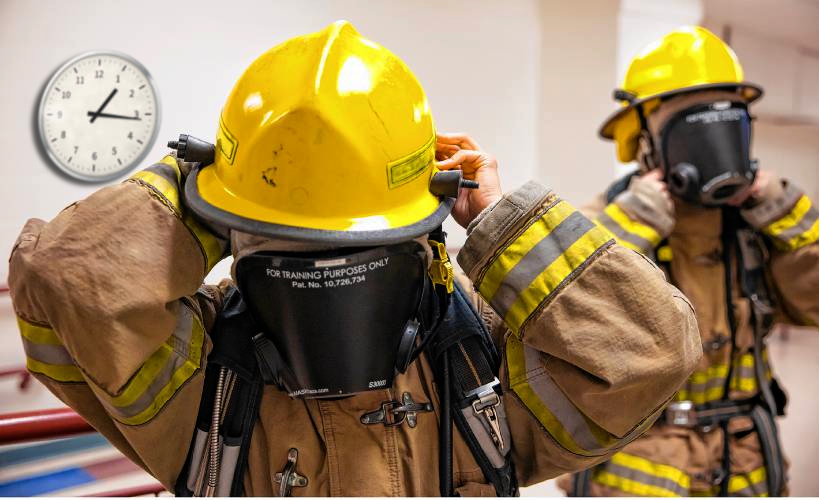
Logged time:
1h16
